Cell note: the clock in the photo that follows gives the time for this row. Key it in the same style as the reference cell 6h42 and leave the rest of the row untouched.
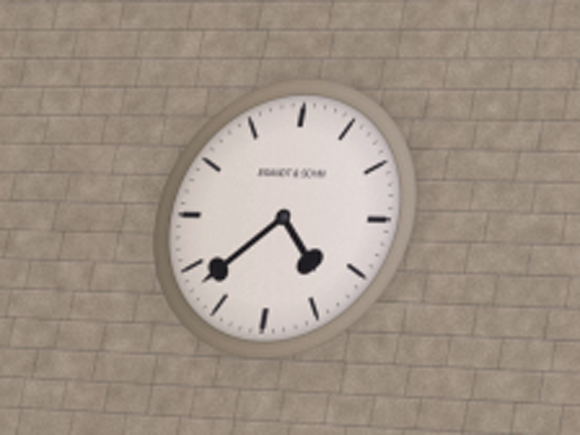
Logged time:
4h38
